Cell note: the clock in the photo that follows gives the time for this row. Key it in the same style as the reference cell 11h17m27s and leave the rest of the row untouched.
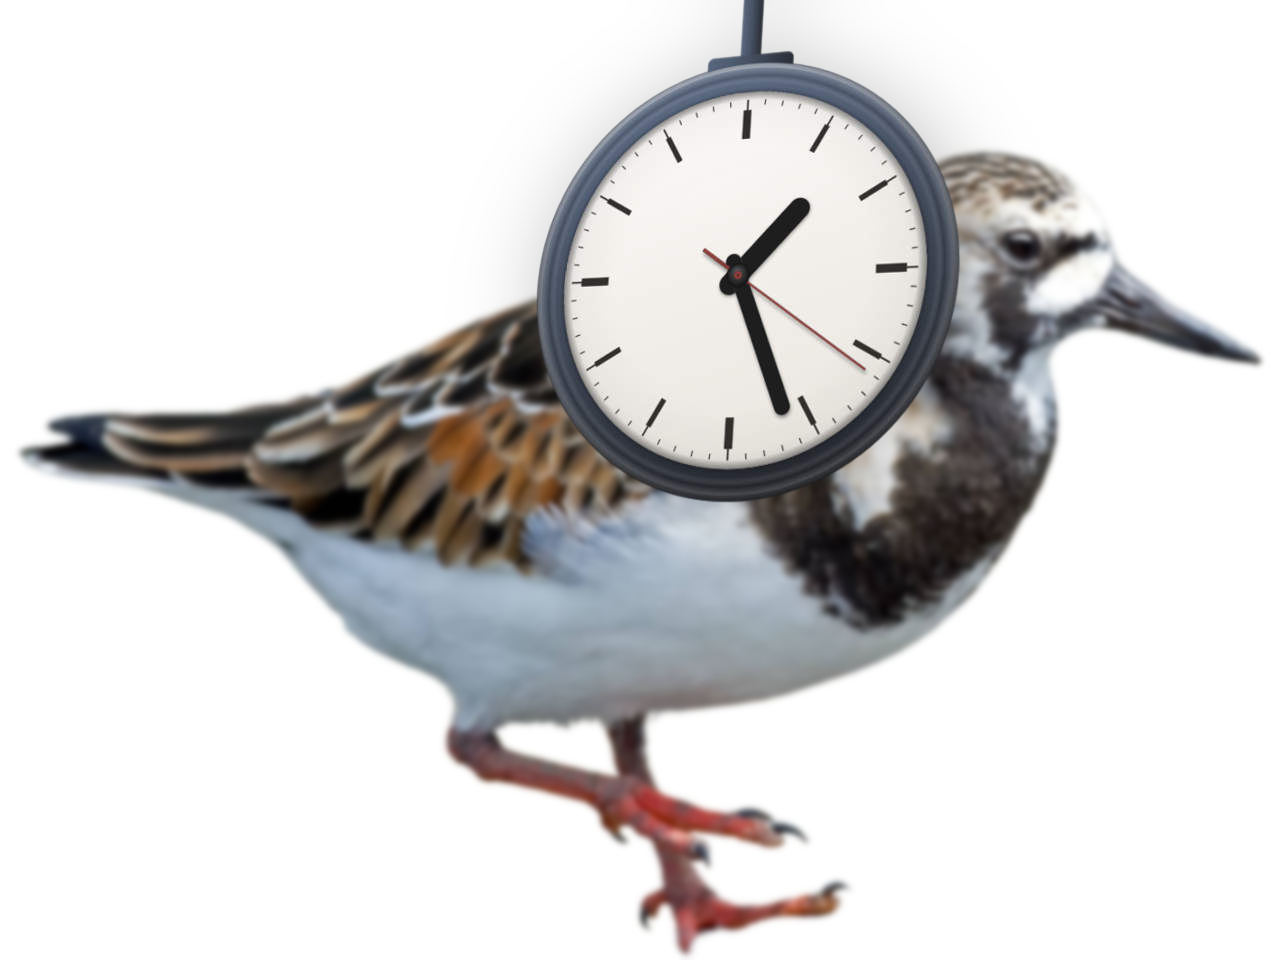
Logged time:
1h26m21s
